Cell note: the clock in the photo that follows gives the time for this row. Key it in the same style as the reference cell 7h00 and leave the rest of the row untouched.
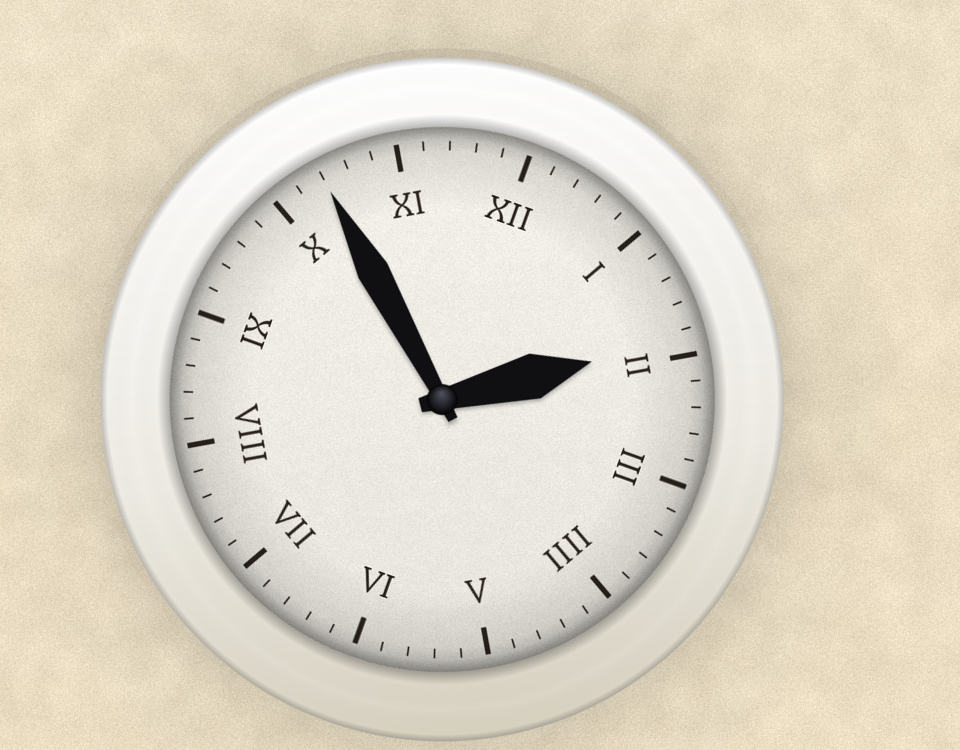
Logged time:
1h52
